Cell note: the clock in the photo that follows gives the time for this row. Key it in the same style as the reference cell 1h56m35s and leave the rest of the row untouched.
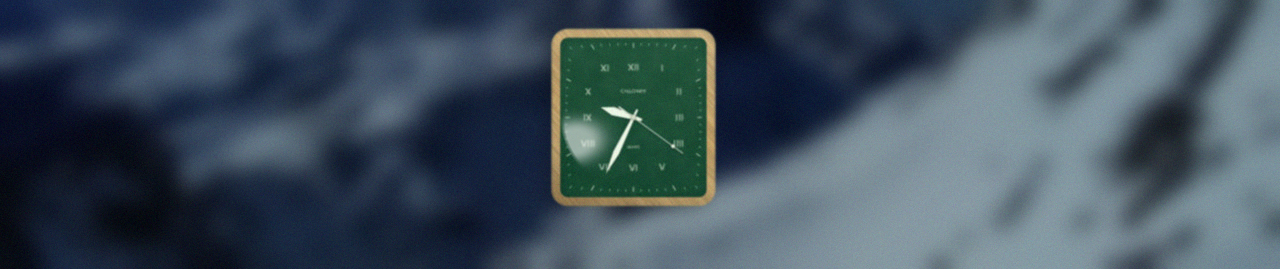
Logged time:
9h34m21s
